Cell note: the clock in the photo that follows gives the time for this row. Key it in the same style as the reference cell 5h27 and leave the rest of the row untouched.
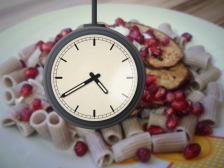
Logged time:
4h40
